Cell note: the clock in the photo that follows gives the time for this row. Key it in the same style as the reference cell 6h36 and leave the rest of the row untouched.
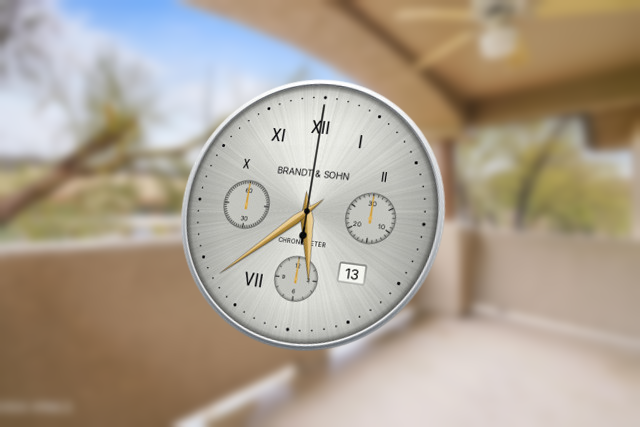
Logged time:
5h38
